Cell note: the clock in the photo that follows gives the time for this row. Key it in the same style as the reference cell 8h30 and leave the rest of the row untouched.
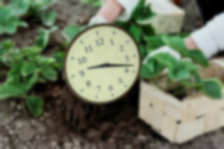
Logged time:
9h18
